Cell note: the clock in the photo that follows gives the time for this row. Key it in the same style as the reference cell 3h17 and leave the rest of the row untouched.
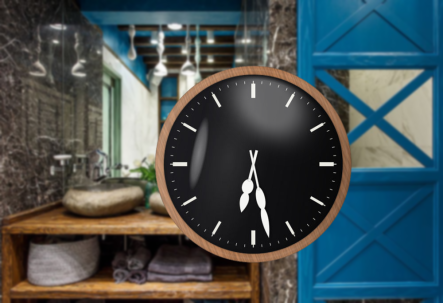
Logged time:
6h28
